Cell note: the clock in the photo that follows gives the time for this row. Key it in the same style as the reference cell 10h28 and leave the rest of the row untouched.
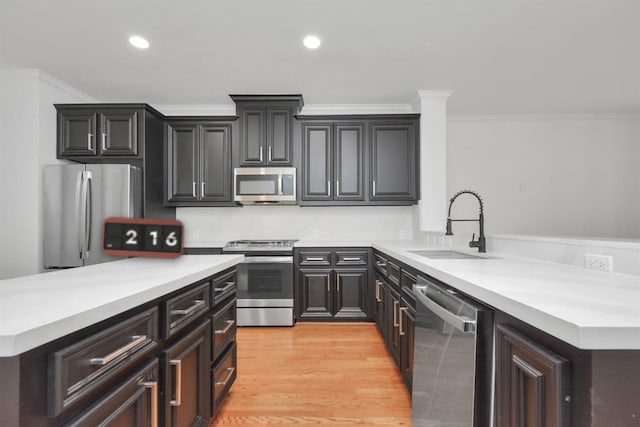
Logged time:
2h16
